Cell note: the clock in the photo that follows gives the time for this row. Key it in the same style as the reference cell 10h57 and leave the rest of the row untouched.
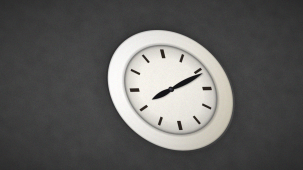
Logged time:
8h11
